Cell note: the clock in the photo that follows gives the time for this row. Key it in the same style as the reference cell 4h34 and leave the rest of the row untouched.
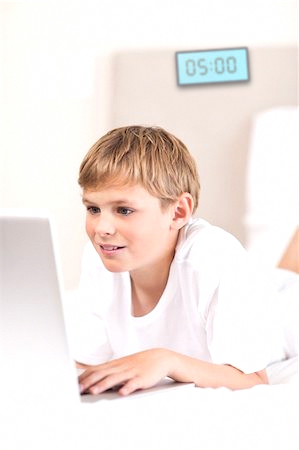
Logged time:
5h00
